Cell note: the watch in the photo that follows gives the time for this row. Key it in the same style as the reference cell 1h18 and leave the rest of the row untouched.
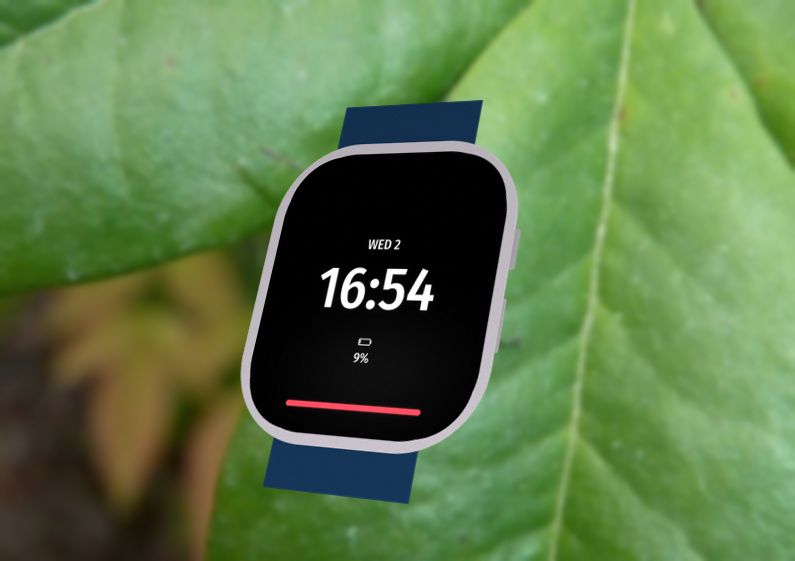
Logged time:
16h54
